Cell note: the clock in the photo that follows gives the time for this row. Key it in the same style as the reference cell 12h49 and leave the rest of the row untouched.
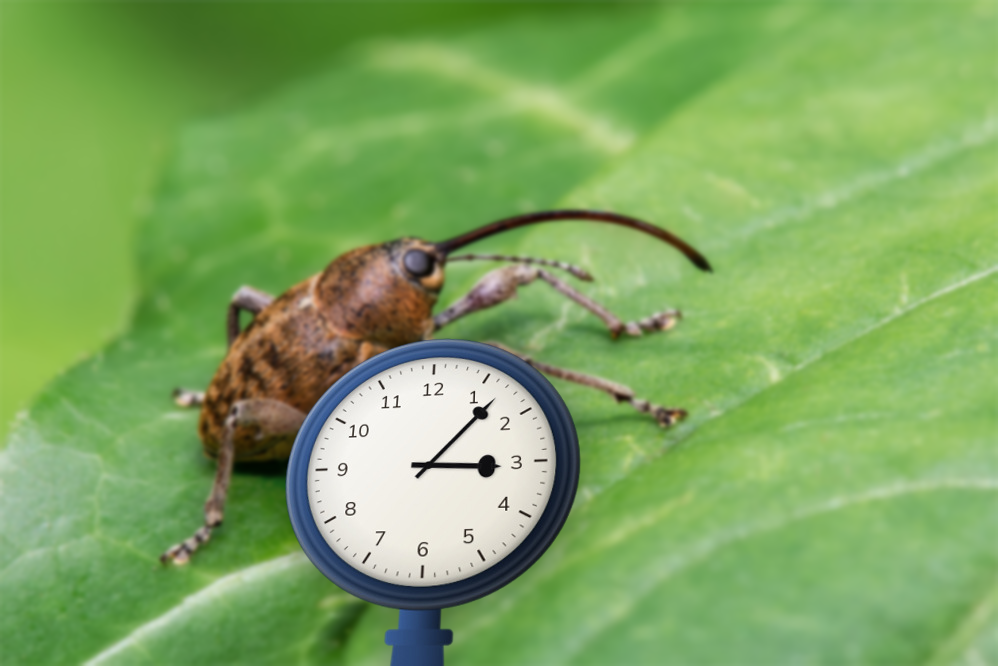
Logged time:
3h07
